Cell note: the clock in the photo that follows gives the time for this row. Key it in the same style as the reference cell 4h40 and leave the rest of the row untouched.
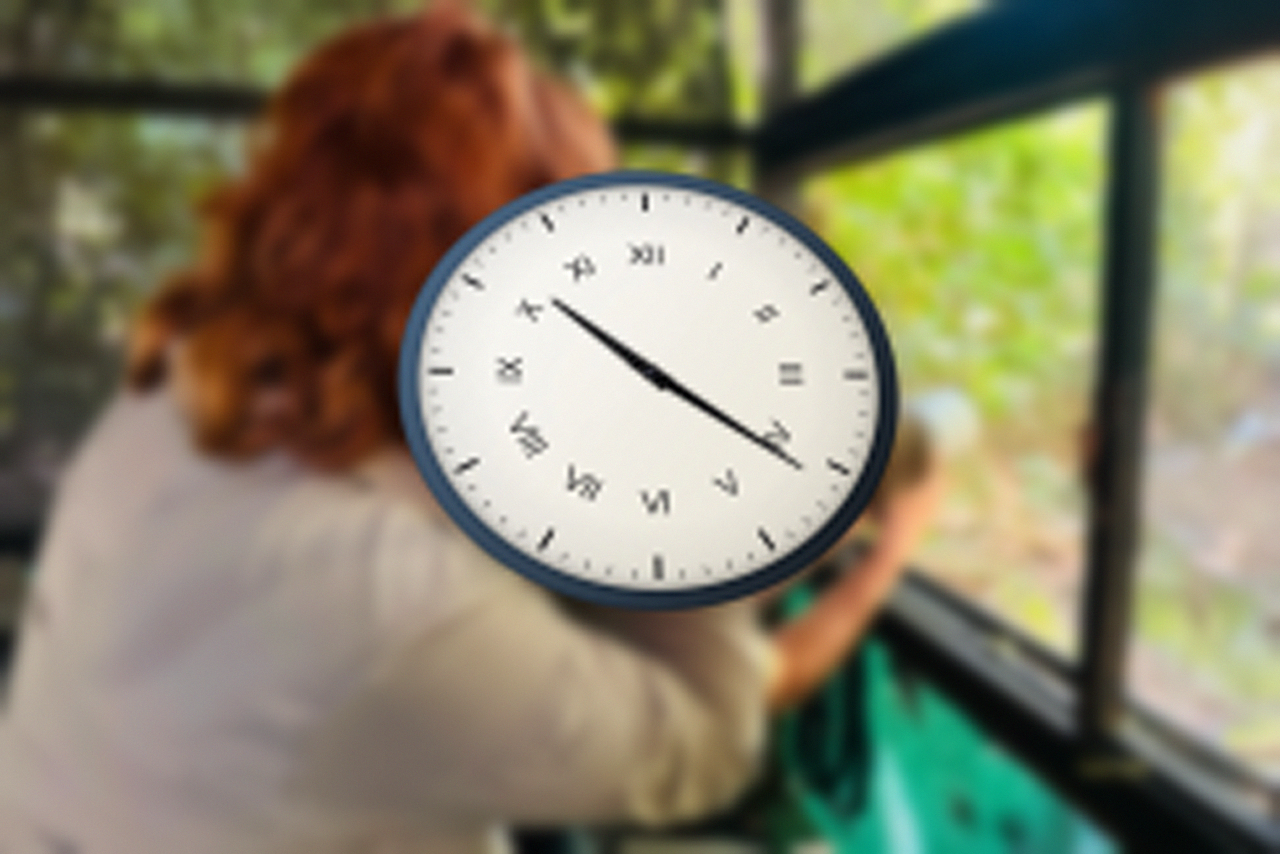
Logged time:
10h21
